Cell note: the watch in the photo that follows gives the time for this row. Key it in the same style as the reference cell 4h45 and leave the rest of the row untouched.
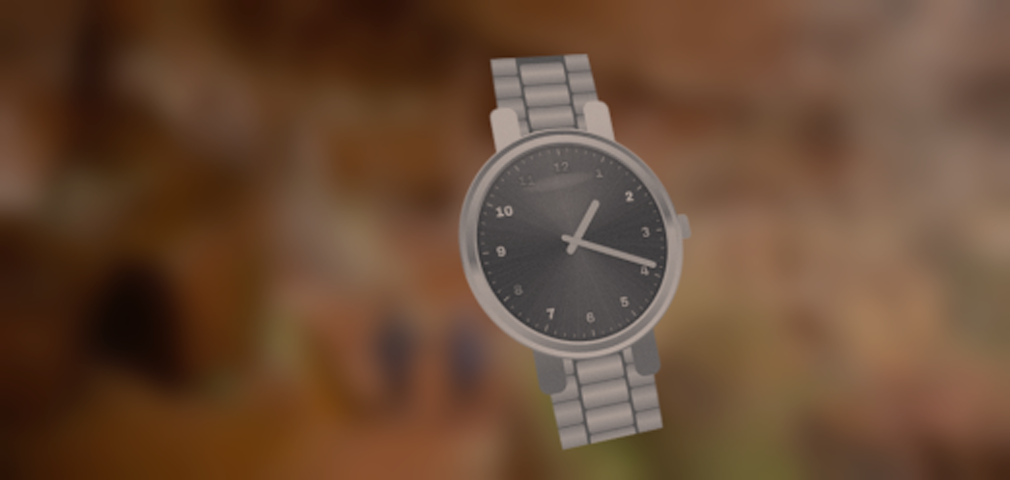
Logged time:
1h19
